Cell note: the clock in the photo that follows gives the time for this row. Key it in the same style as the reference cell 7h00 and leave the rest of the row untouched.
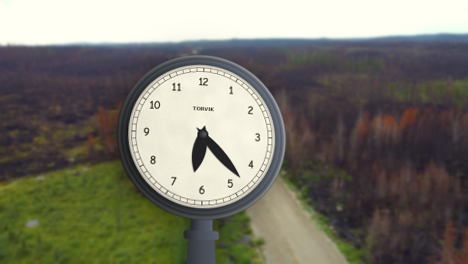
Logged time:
6h23
